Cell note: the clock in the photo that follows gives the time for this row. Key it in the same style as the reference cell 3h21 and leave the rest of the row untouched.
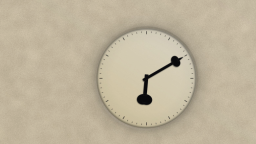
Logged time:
6h10
